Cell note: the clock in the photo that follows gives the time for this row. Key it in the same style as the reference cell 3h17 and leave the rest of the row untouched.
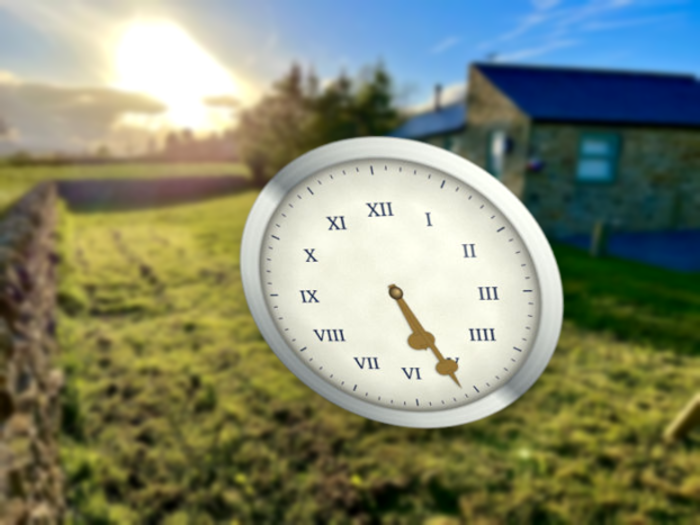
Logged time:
5h26
